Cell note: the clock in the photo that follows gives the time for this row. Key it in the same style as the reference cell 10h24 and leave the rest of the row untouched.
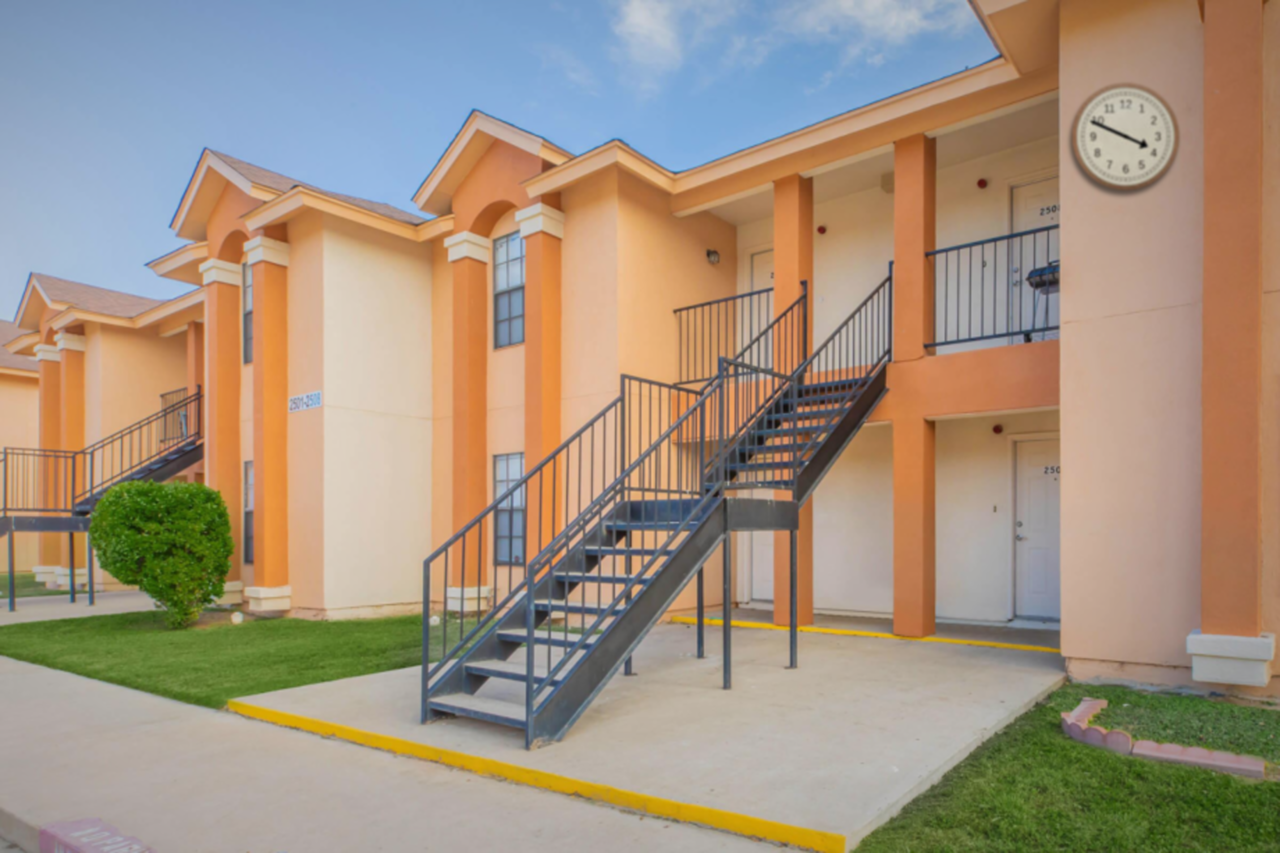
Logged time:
3h49
